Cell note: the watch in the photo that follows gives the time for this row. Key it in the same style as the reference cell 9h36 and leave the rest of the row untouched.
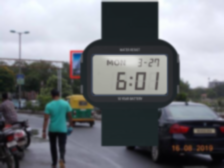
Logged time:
6h01
